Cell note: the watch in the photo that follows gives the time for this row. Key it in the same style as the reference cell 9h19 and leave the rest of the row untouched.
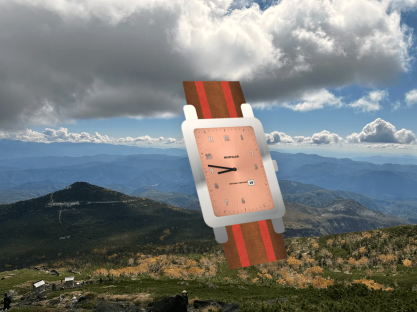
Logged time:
8h47
